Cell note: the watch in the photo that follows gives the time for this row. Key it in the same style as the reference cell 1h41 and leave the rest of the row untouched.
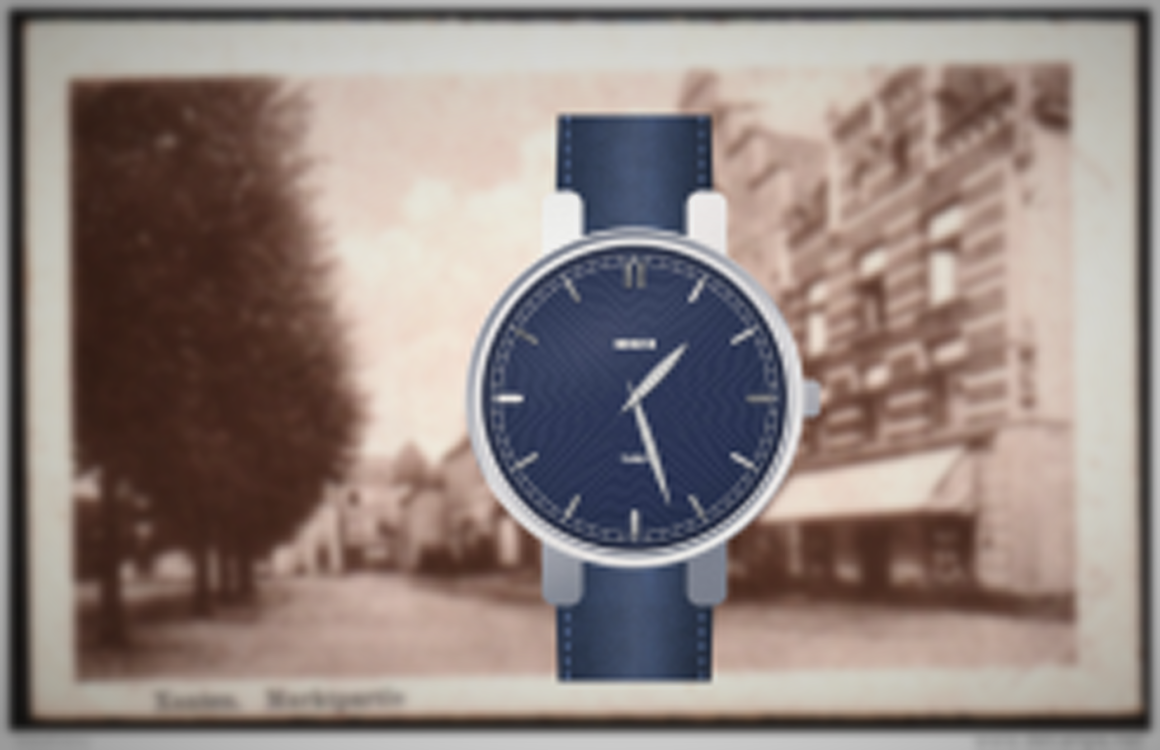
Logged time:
1h27
